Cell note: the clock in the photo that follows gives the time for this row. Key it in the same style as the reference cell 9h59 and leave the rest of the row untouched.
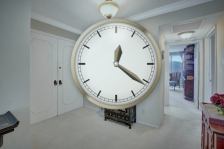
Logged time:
12h21
